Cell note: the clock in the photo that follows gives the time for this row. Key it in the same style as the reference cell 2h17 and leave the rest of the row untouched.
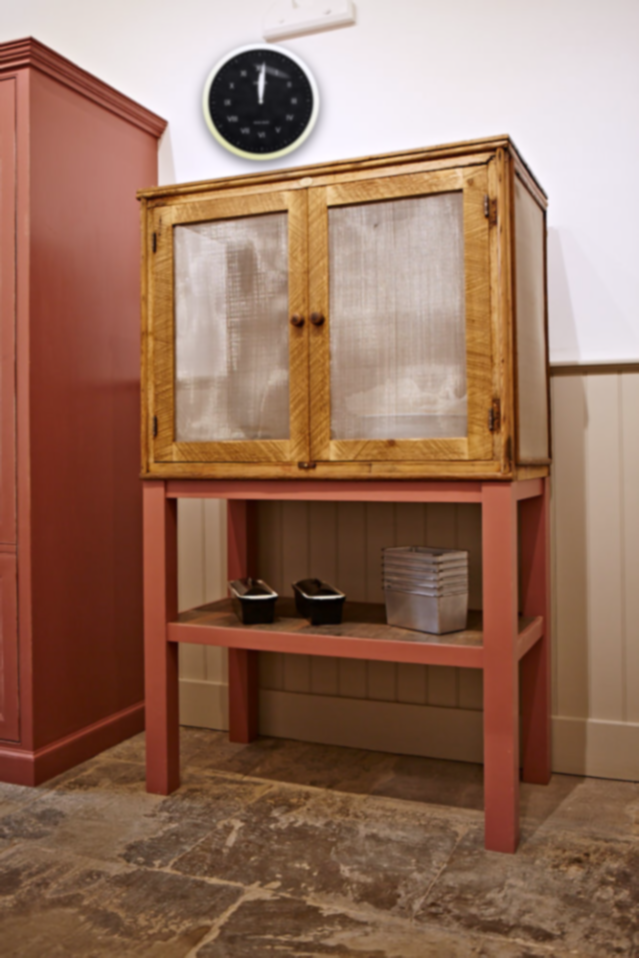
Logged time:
12h01
